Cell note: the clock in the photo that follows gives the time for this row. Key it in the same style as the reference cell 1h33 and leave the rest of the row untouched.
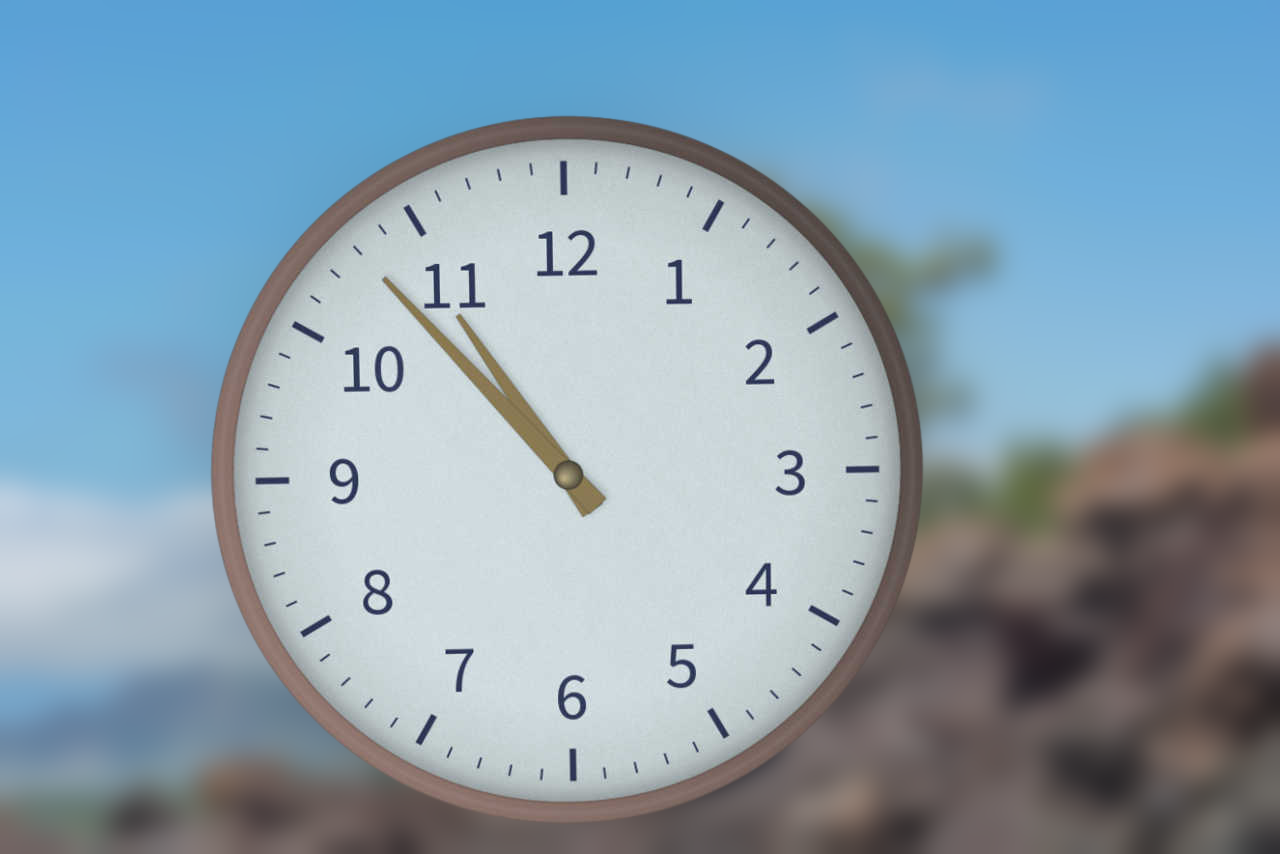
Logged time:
10h53
